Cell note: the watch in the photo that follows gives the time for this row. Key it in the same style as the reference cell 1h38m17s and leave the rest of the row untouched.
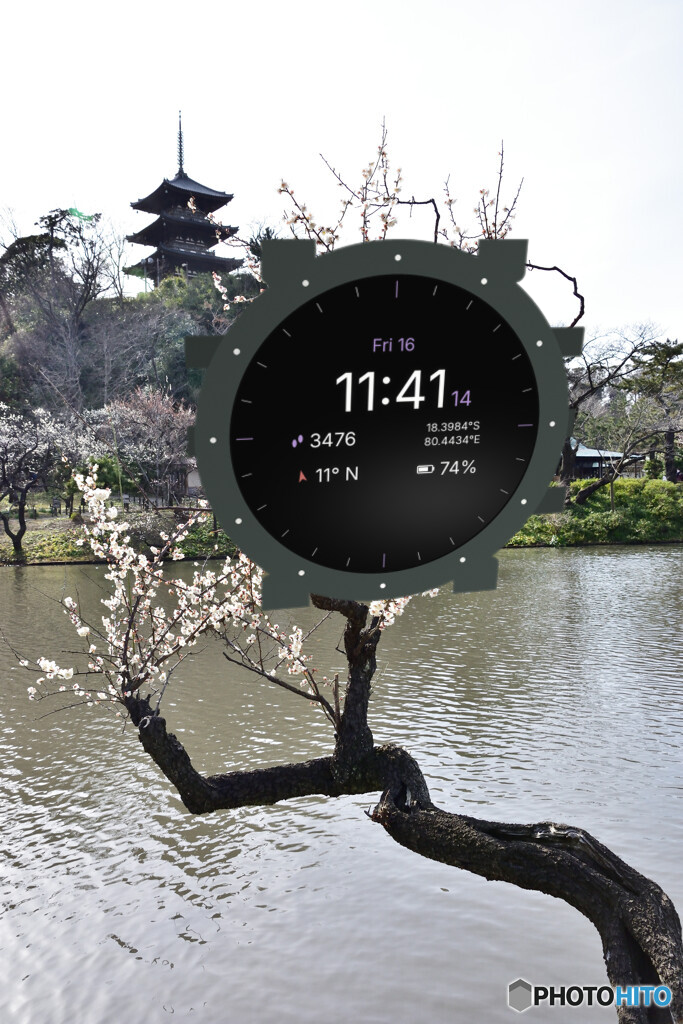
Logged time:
11h41m14s
